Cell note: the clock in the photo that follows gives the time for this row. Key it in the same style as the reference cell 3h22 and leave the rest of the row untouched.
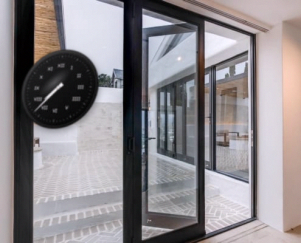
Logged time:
7h37
